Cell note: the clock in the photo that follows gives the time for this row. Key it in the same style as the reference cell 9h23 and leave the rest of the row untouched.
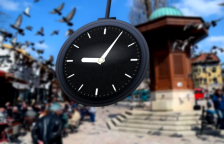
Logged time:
9h05
